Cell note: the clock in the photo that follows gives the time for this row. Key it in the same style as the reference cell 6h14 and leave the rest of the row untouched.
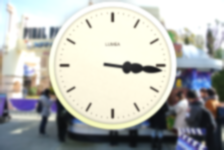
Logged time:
3h16
